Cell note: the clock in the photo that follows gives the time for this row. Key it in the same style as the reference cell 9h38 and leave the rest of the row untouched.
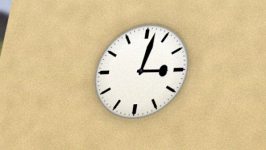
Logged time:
3h02
